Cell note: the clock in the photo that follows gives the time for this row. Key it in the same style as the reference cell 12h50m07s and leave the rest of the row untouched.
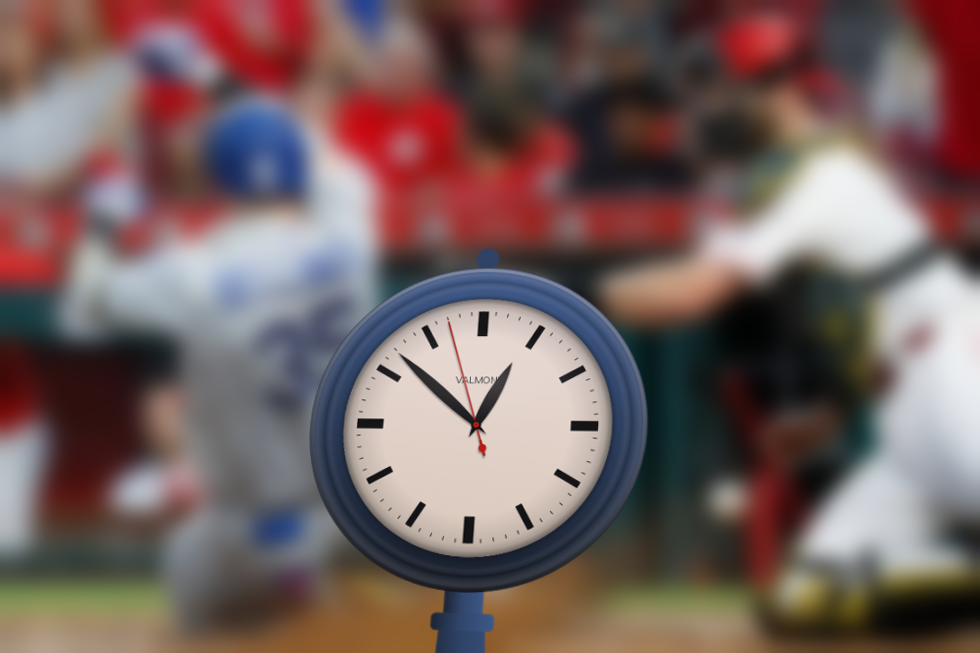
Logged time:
12h51m57s
